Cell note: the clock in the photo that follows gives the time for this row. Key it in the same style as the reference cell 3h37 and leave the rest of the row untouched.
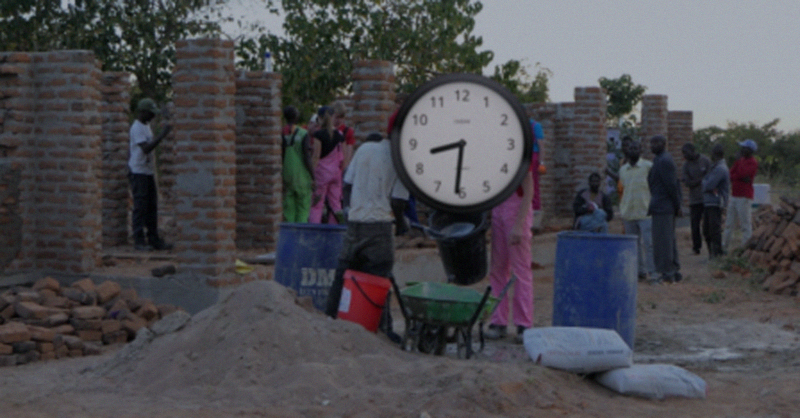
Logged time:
8h31
